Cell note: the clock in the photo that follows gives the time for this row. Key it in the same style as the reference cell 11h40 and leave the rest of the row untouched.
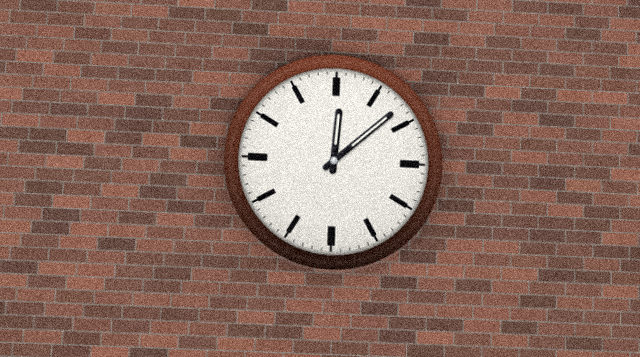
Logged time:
12h08
